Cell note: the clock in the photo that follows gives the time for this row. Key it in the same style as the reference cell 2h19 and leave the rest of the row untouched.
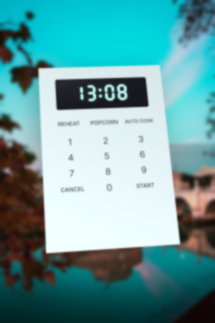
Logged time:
13h08
